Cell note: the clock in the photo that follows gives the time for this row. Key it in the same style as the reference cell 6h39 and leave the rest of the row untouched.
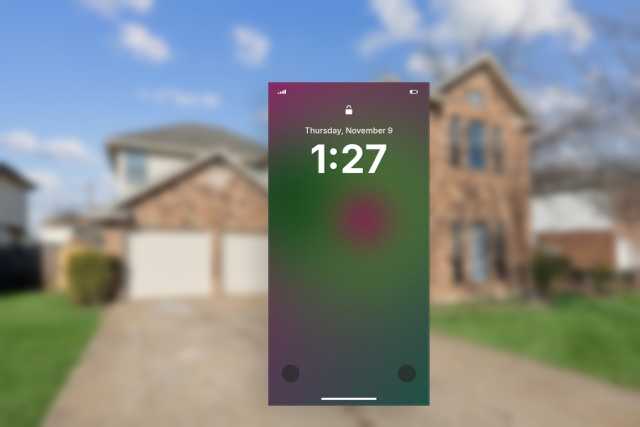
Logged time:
1h27
